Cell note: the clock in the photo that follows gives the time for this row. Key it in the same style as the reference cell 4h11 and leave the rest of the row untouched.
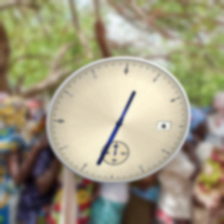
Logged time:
12h33
